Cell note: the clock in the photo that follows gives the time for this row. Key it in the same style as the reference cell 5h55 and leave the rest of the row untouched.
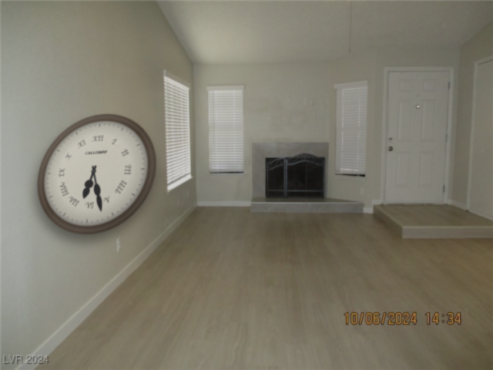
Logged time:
6h27
